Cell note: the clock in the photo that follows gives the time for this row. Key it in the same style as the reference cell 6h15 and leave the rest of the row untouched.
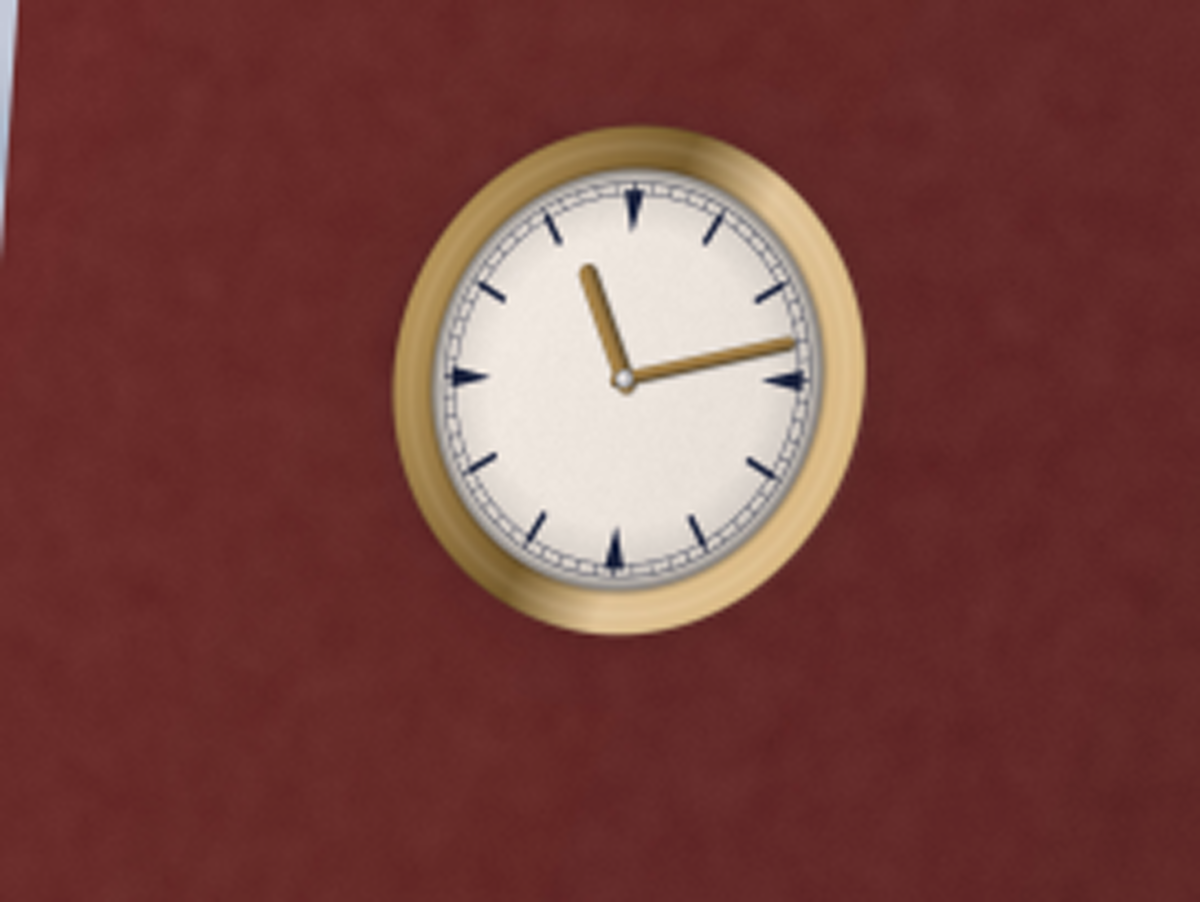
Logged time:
11h13
